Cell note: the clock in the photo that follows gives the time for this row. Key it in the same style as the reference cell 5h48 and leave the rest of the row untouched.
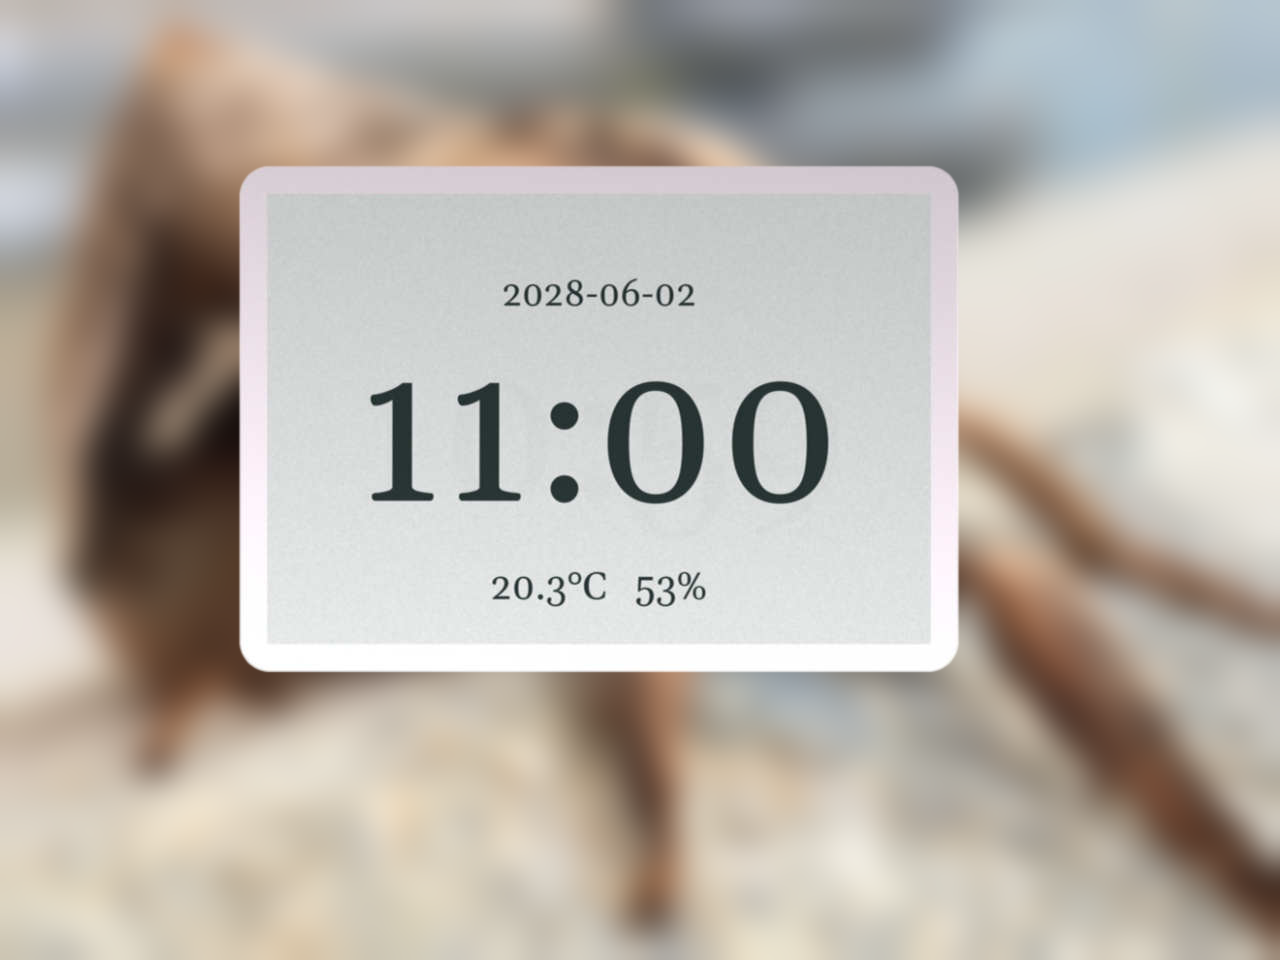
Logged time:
11h00
